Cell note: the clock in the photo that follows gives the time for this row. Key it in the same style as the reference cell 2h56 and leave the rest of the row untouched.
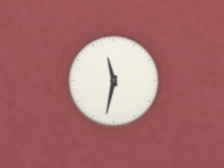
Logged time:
11h32
